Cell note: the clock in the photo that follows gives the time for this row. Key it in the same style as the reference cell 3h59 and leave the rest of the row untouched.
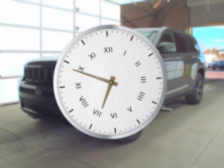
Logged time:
6h49
